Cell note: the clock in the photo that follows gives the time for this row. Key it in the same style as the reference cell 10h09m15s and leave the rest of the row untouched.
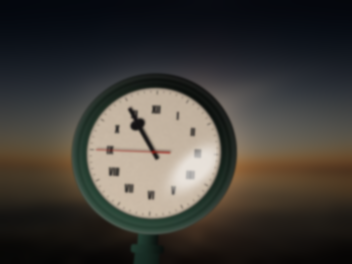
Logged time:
10h54m45s
